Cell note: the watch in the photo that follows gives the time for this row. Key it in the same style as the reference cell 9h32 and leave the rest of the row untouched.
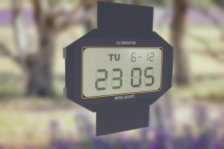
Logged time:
23h05
